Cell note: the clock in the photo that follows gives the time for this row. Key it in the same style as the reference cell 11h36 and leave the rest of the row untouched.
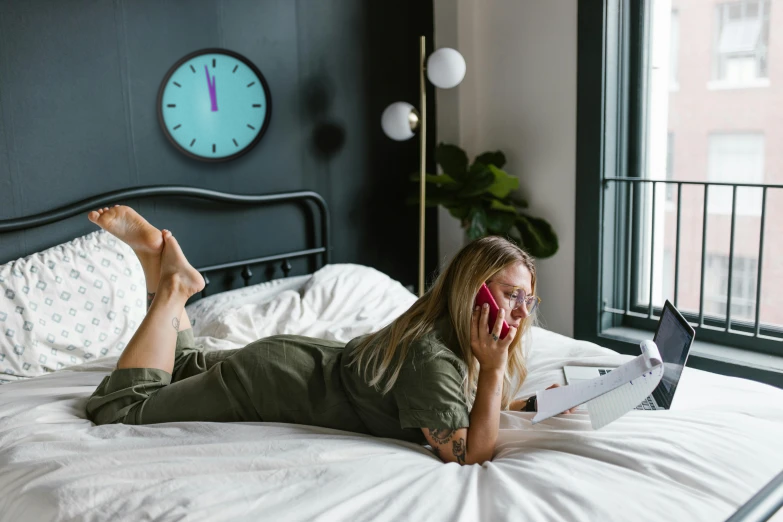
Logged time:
11h58
